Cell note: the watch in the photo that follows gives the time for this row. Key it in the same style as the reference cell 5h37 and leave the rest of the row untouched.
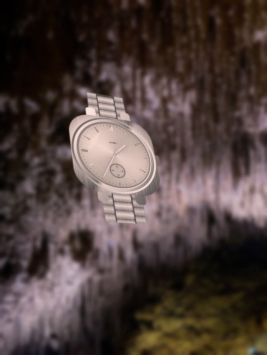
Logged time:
1h35
